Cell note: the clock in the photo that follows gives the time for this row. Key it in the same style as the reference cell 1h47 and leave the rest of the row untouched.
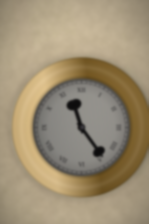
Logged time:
11h24
